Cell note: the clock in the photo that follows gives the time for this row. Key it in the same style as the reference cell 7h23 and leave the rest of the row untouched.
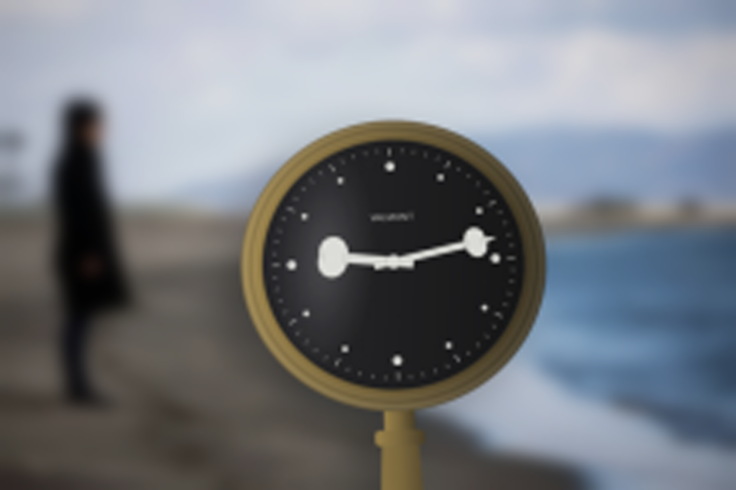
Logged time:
9h13
